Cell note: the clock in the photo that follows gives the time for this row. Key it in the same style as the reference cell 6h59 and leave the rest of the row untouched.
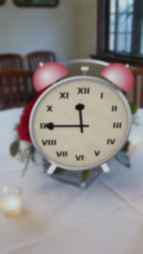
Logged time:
11h45
